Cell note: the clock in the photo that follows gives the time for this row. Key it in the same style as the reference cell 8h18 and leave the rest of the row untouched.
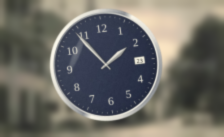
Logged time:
1h54
